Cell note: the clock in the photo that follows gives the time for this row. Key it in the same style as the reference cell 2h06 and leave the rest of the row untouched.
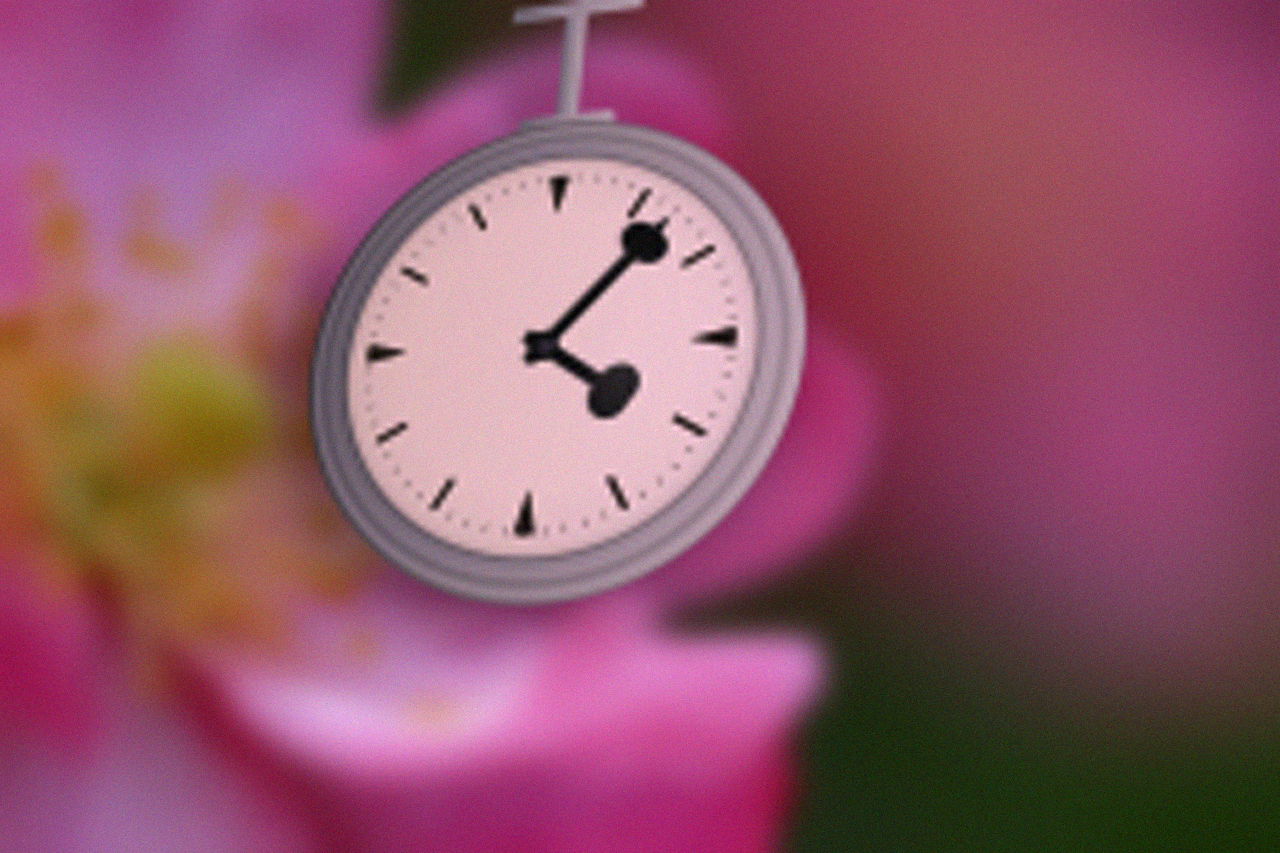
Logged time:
4h07
